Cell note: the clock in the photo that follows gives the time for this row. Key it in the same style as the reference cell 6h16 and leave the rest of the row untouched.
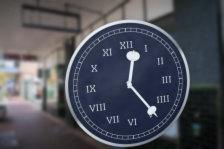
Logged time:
12h24
